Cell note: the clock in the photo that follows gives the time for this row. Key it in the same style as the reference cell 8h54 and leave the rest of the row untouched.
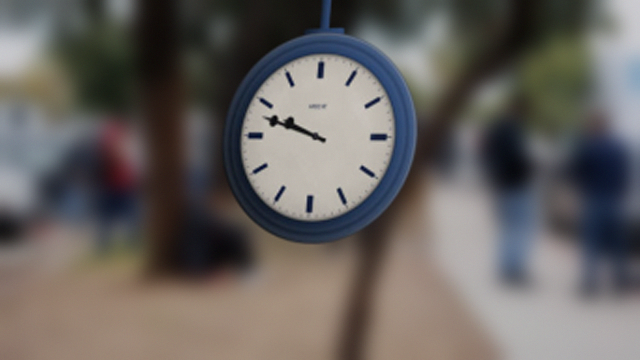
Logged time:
9h48
